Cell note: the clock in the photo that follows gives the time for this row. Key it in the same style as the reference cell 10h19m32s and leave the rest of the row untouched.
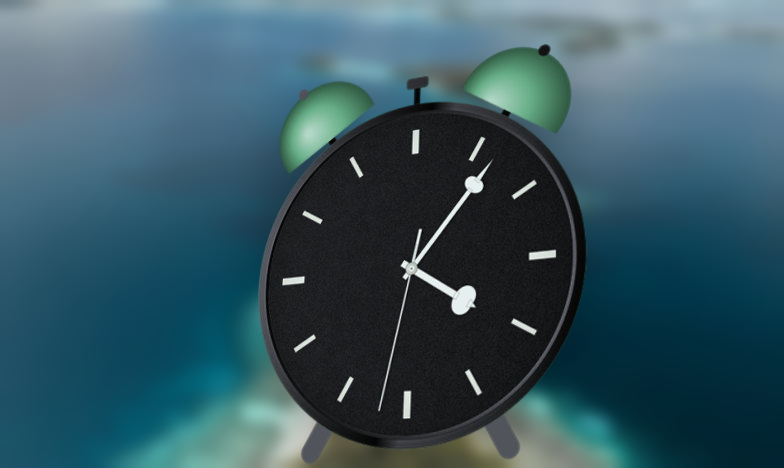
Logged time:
4h06m32s
